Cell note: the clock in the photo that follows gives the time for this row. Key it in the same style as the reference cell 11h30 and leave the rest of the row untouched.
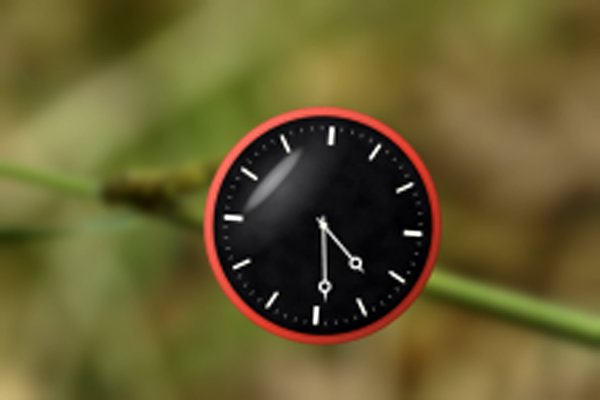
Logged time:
4h29
